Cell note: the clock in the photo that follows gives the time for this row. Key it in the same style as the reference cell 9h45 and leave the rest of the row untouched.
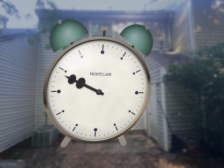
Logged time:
9h49
